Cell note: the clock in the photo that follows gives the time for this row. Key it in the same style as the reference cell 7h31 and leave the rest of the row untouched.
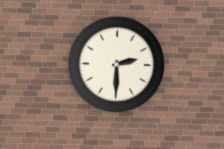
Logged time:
2h30
